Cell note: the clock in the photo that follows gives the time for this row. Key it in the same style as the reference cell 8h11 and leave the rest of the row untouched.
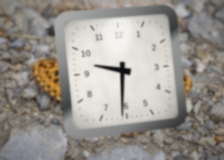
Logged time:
9h31
